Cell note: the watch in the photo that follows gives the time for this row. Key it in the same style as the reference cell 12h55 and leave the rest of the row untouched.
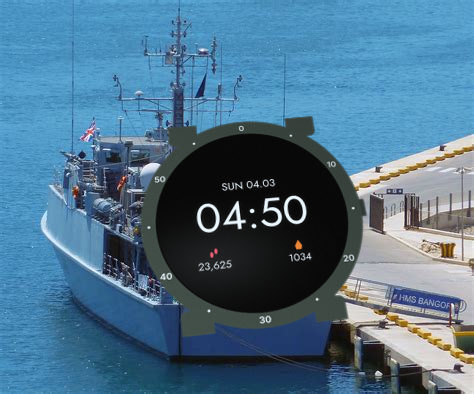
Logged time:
4h50
